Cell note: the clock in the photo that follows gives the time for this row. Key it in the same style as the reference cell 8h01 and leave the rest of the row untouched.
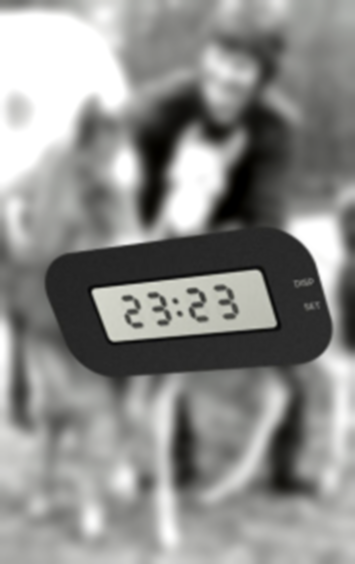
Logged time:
23h23
